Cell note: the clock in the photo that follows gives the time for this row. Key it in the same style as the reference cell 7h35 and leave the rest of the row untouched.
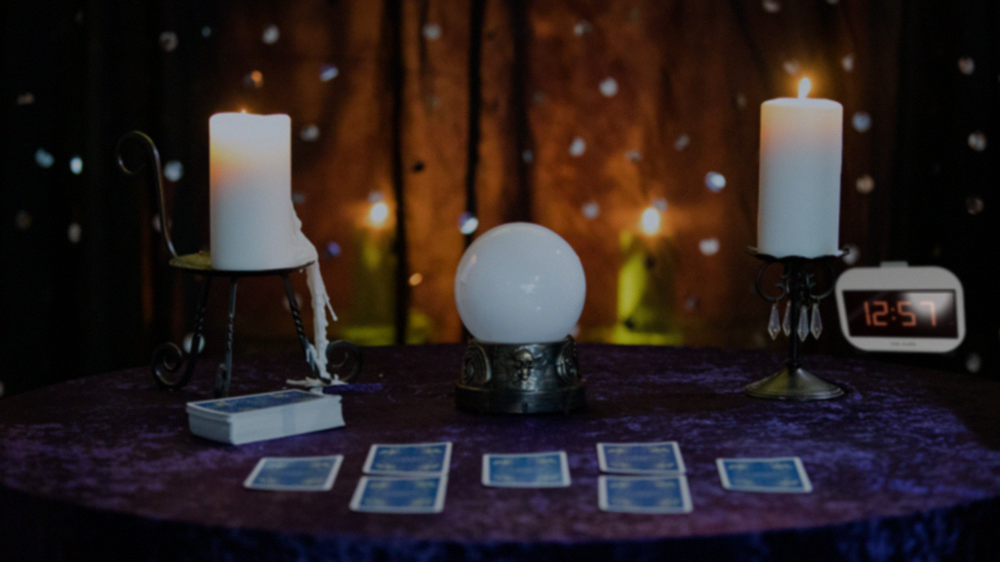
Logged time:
12h57
